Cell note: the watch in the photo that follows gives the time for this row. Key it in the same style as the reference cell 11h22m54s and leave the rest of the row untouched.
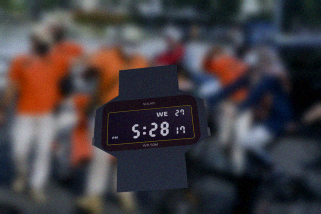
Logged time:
5h28m17s
